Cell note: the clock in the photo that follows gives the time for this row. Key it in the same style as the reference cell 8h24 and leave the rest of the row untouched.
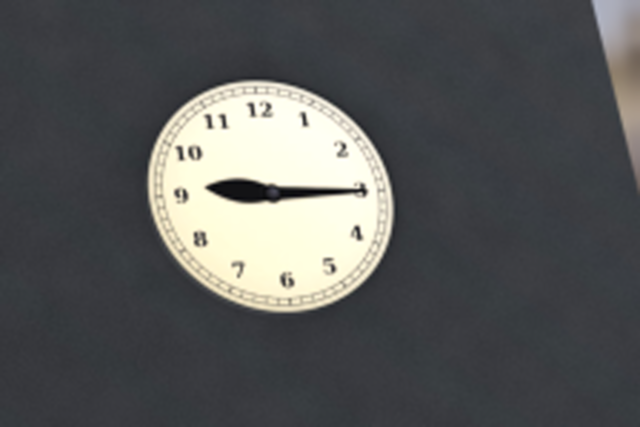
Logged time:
9h15
